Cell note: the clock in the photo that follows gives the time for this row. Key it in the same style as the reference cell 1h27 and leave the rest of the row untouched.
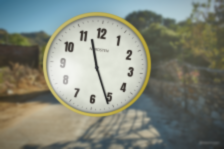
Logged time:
11h26
